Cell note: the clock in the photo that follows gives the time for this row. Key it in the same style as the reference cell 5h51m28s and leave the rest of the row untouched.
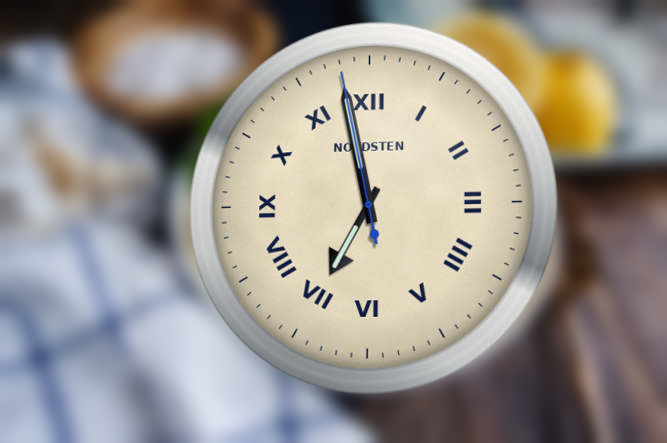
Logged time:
6h57m58s
